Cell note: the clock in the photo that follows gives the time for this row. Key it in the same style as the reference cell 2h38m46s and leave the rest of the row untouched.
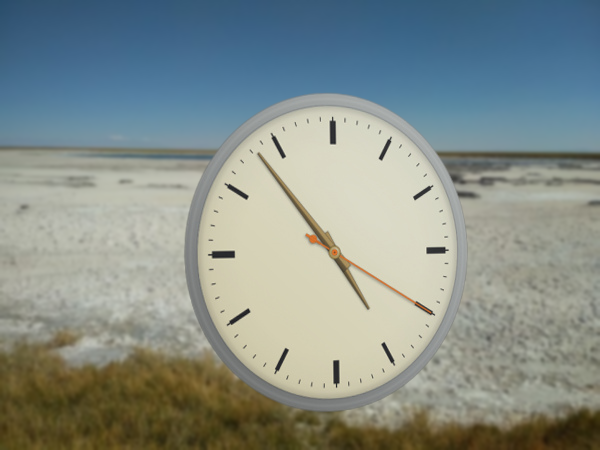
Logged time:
4h53m20s
